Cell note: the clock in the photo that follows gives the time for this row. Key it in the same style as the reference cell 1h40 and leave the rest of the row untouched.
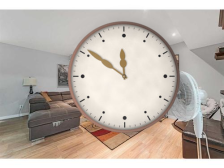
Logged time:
11h51
